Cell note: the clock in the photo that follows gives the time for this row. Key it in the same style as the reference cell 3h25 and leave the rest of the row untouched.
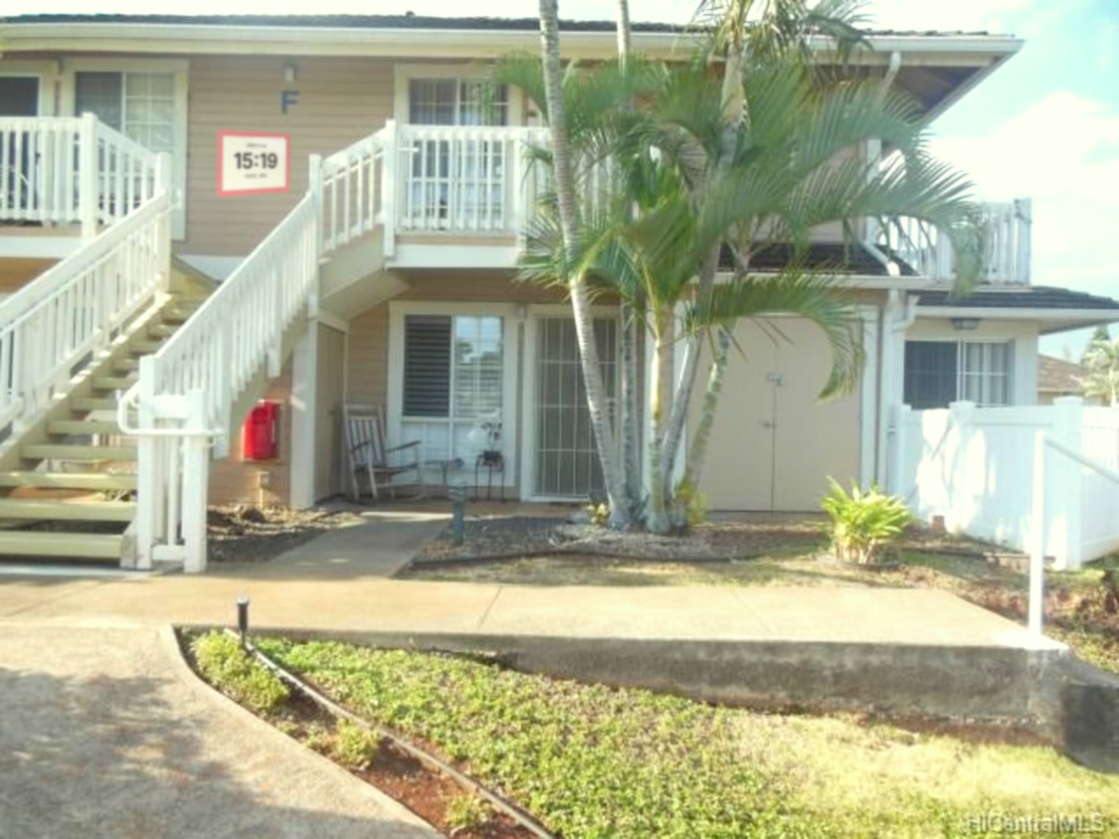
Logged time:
15h19
